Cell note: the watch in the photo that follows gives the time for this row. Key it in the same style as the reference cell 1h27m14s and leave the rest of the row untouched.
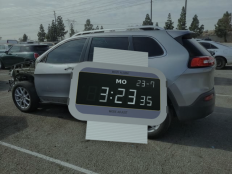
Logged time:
3h23m35s
